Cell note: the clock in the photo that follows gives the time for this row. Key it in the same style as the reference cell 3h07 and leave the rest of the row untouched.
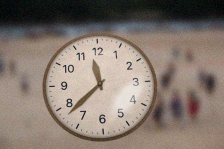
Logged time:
11h38
